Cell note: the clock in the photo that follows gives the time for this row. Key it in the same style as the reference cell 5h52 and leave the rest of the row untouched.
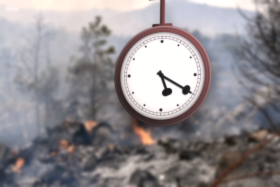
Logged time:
5h20
